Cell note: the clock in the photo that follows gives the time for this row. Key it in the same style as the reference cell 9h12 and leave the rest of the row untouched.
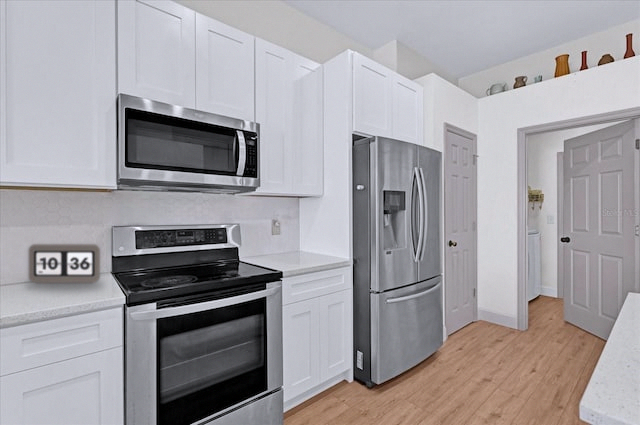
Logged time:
10h36
